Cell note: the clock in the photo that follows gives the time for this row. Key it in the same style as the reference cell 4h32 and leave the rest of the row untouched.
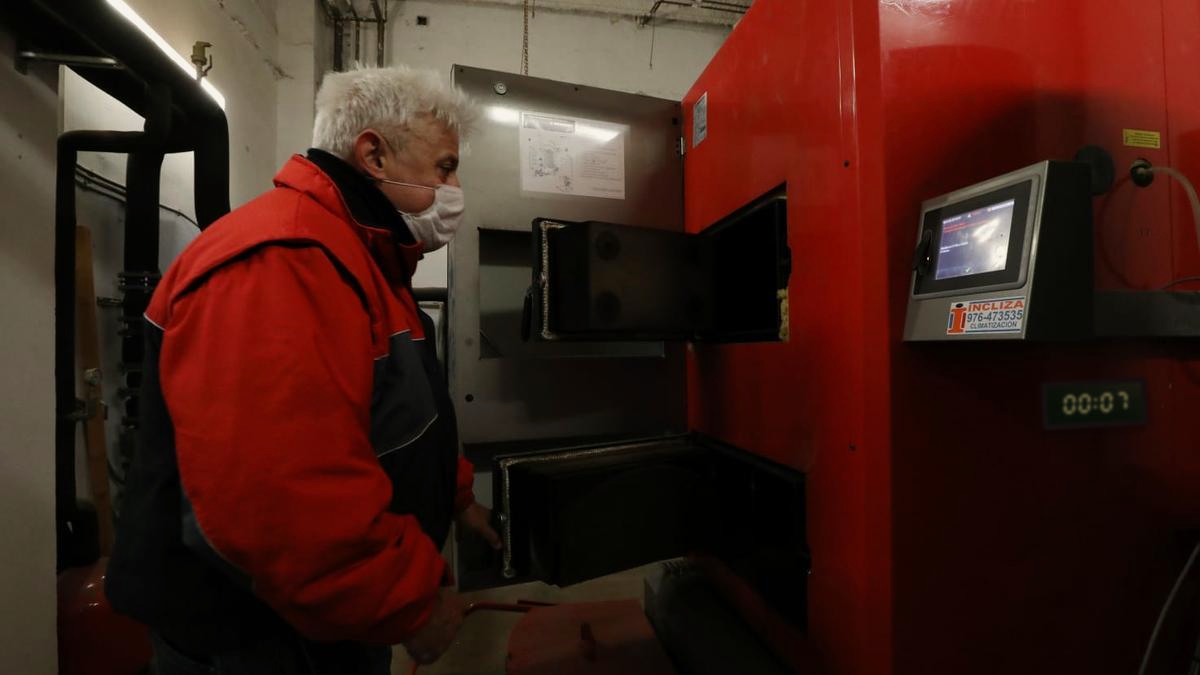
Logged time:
0h07
